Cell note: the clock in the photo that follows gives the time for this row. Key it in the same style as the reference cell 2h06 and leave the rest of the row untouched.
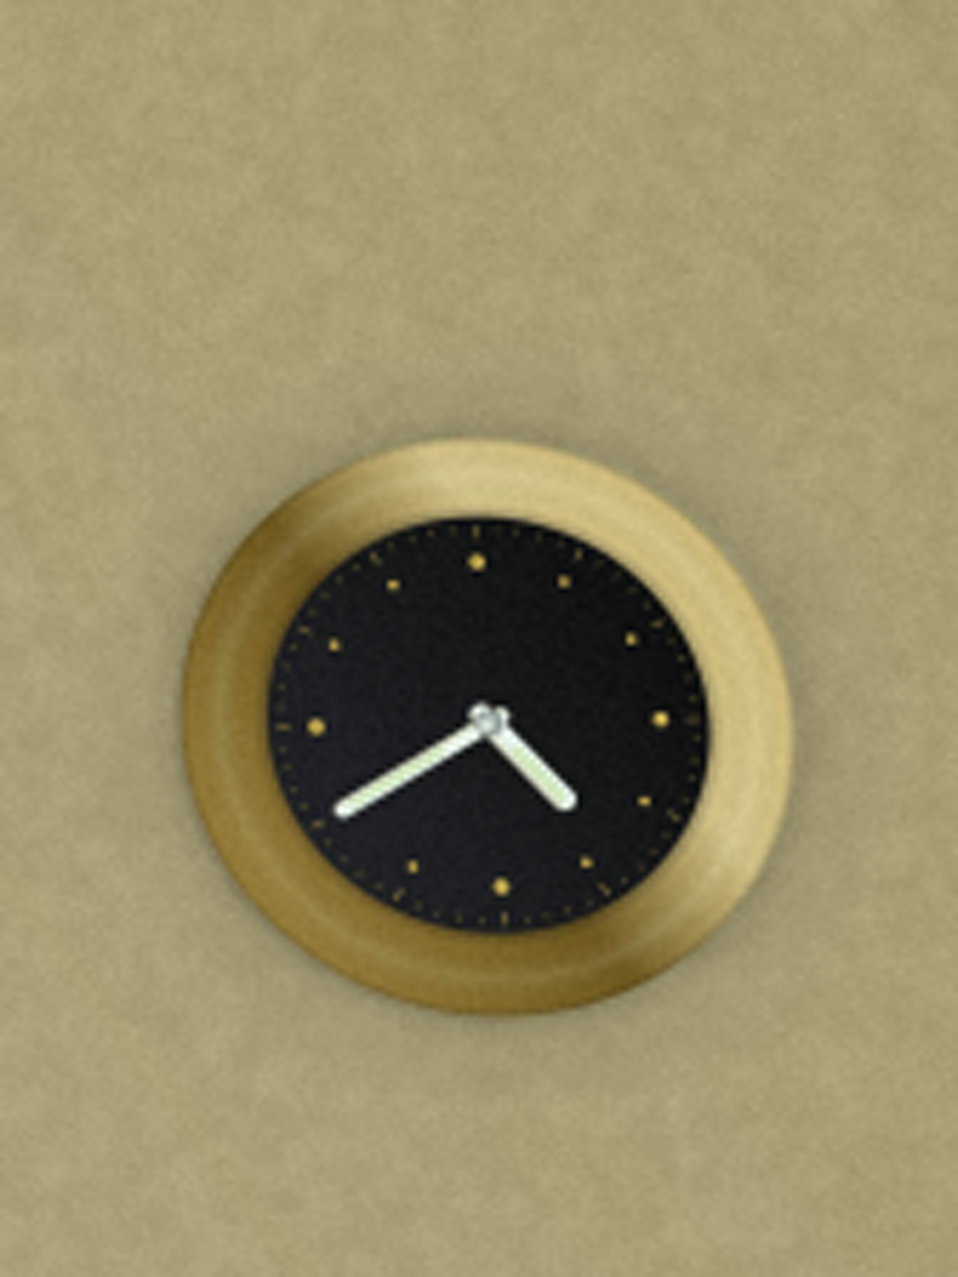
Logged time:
4h40
